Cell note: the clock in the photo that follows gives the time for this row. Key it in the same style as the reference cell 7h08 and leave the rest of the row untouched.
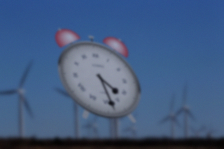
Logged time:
4h28
